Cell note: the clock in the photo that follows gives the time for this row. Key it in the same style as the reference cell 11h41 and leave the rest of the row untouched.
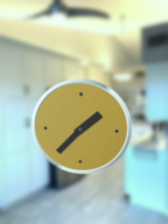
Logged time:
1h37
